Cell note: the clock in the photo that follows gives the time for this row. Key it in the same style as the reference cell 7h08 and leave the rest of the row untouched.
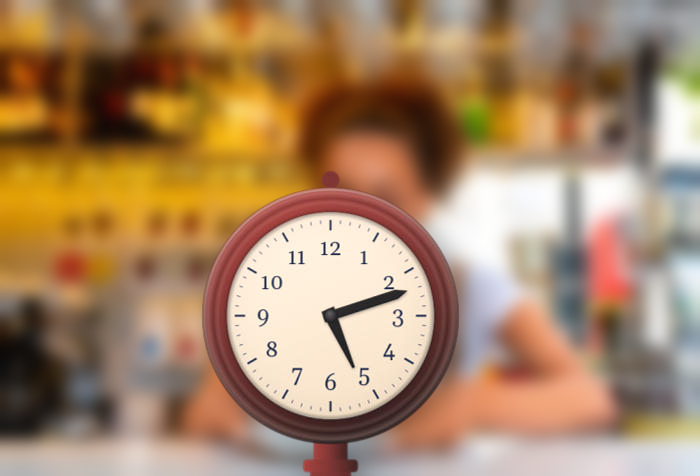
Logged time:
5h12
